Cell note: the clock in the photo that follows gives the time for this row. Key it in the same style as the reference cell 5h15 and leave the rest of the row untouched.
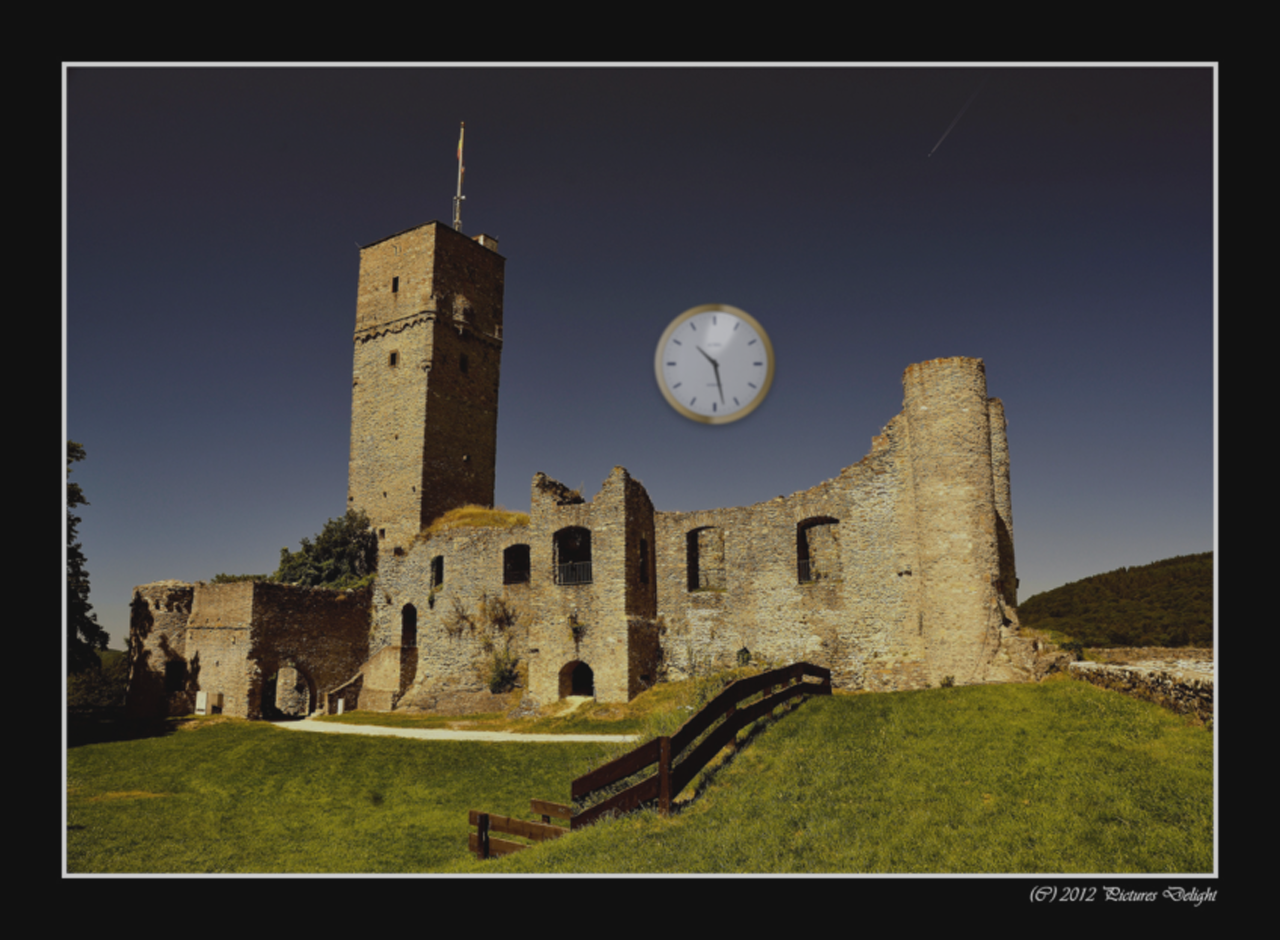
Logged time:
10h28
